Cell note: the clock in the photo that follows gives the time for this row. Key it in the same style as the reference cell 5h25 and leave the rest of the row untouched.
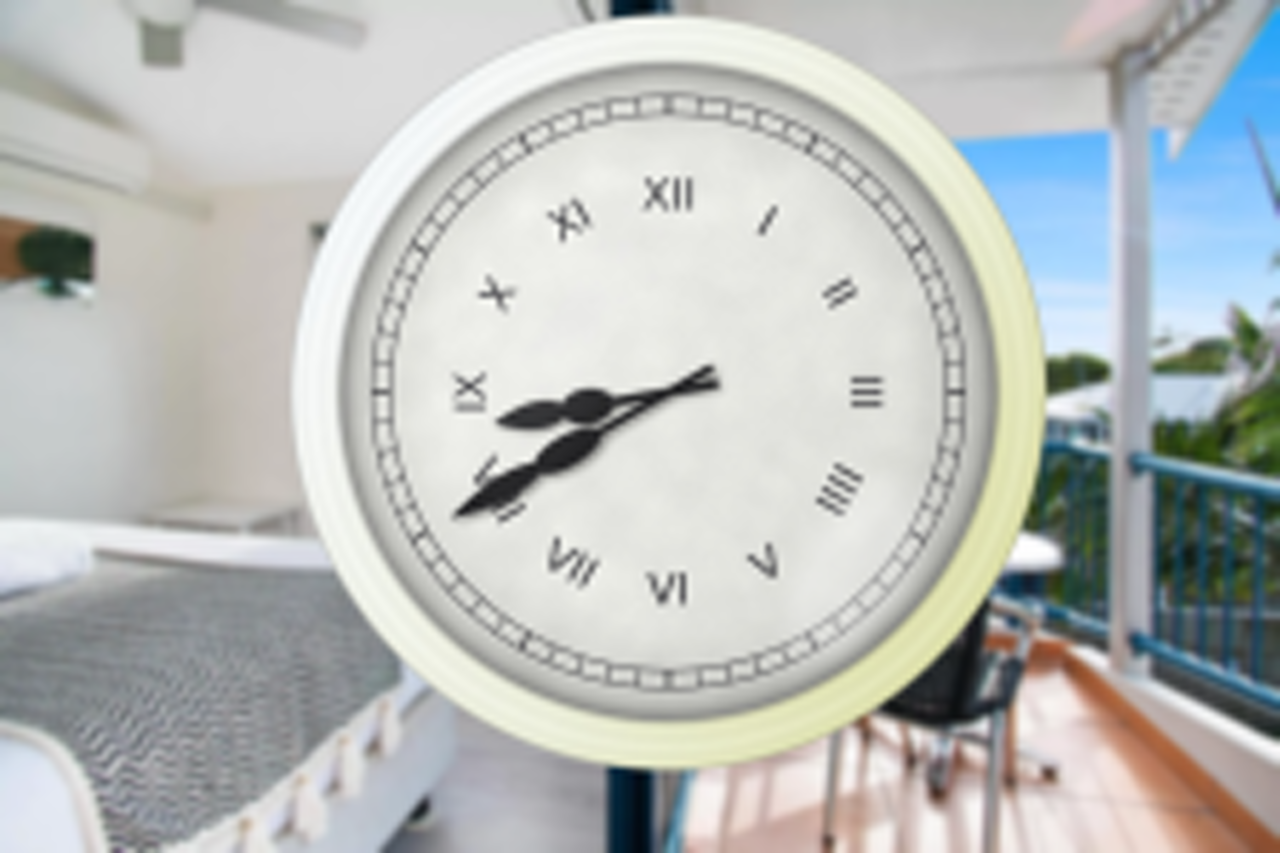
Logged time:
8h40
